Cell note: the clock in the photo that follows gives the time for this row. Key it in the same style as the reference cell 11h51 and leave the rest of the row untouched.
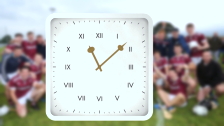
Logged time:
11h08
